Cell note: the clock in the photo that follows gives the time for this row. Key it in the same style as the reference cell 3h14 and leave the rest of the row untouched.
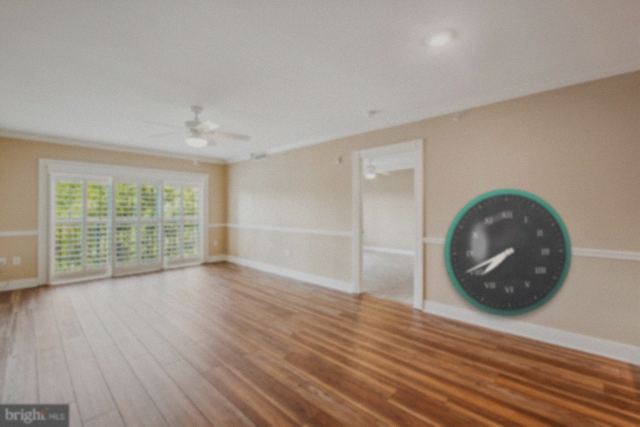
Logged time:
7h41
